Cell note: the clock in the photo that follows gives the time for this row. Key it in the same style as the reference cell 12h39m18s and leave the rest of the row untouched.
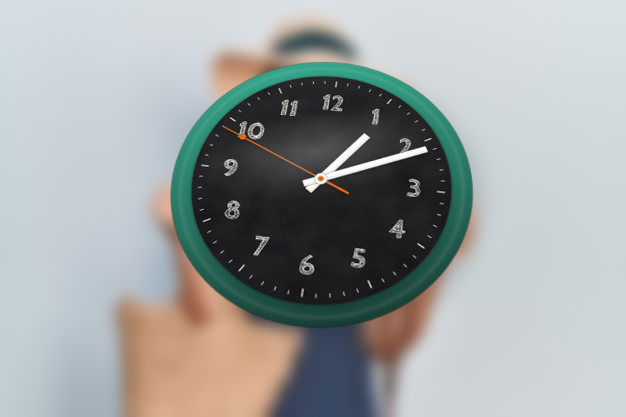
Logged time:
1h10m49s
